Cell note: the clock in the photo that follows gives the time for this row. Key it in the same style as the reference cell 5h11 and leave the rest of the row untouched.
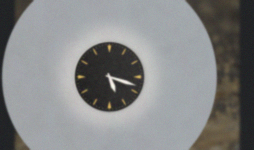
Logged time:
5h18
